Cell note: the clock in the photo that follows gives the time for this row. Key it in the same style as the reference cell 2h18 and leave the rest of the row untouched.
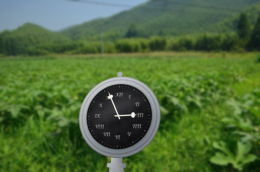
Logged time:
2h56
